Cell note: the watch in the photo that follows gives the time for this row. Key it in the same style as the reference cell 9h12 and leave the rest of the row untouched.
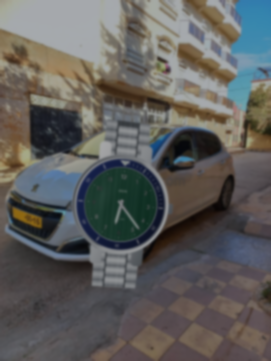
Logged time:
6h23
